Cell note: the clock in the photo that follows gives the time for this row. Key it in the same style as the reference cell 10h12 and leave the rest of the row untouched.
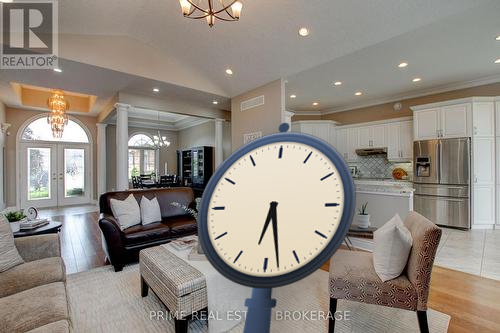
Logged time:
6h28
